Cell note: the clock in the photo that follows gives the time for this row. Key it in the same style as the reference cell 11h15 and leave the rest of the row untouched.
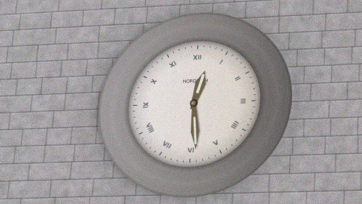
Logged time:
12h29
